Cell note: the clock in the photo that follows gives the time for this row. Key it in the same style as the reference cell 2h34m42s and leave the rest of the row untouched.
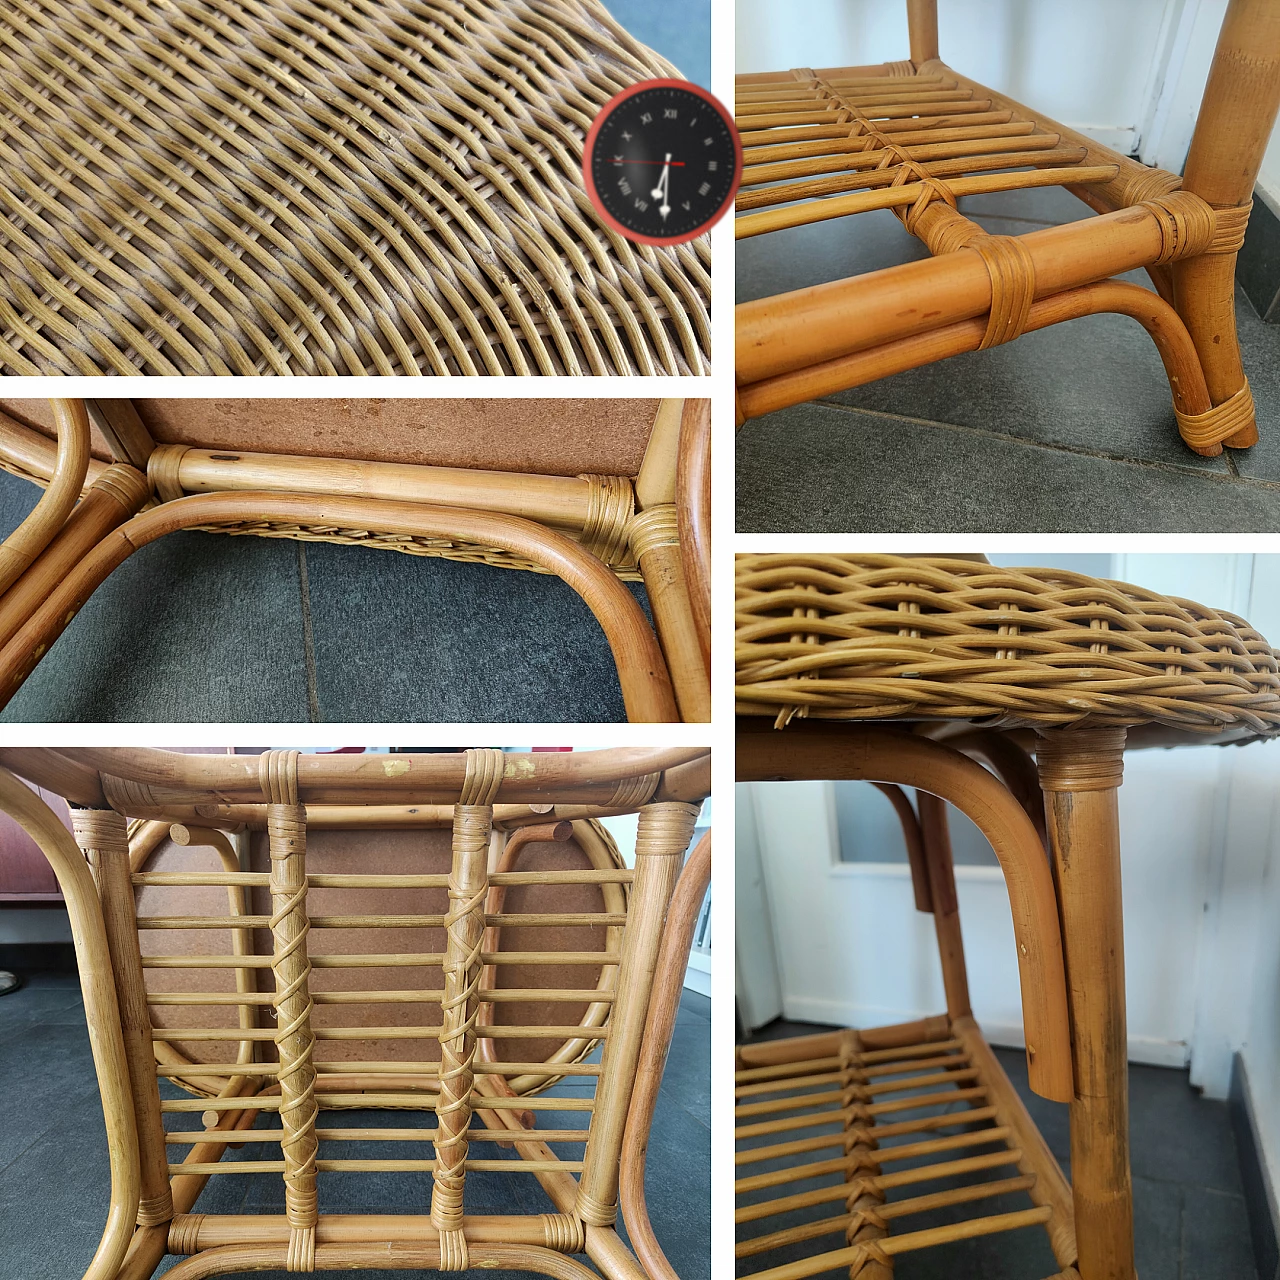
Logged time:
6h29m45s
